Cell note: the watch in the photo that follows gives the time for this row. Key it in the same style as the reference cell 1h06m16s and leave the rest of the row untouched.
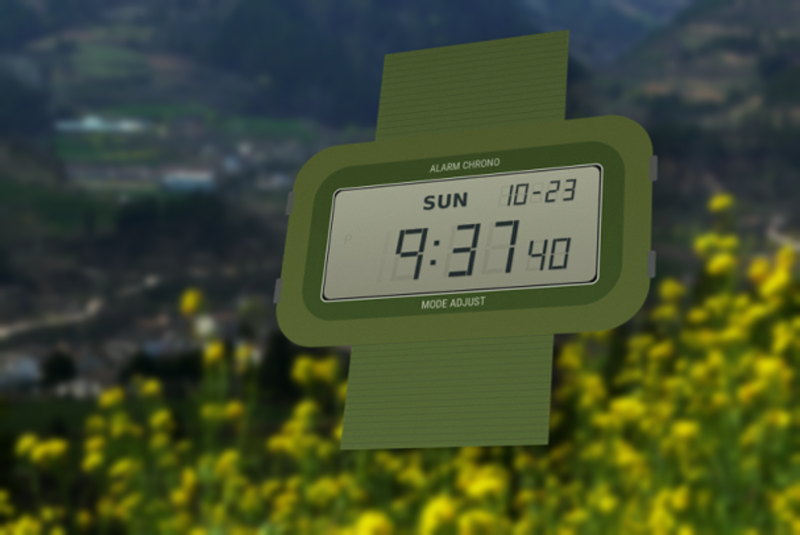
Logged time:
9h37m40s
